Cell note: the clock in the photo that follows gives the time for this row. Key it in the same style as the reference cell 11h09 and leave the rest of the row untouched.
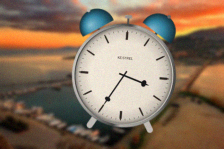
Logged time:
3h35
